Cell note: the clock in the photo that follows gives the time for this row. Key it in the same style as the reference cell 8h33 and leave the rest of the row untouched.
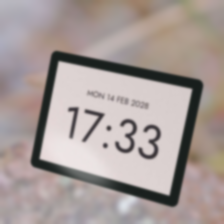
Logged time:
17h33
